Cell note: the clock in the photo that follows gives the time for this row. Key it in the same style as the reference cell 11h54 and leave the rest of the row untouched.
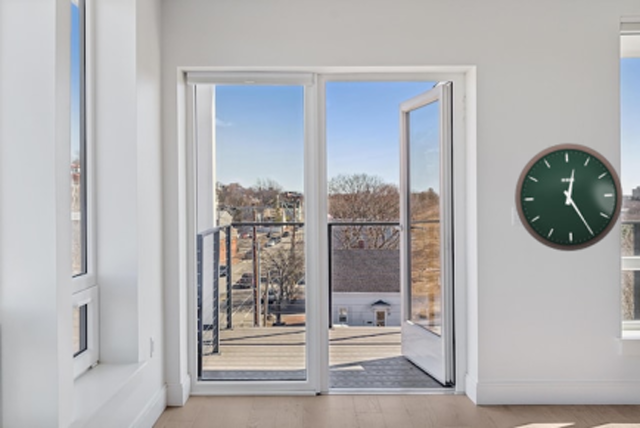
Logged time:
12h25
